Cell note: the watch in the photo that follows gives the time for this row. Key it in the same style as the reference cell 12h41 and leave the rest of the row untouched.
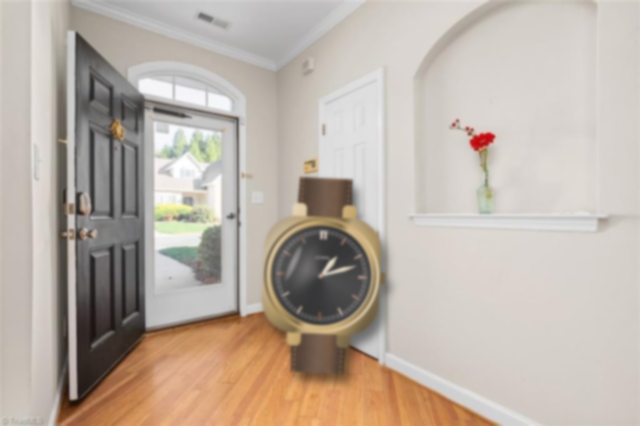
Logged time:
1h12
